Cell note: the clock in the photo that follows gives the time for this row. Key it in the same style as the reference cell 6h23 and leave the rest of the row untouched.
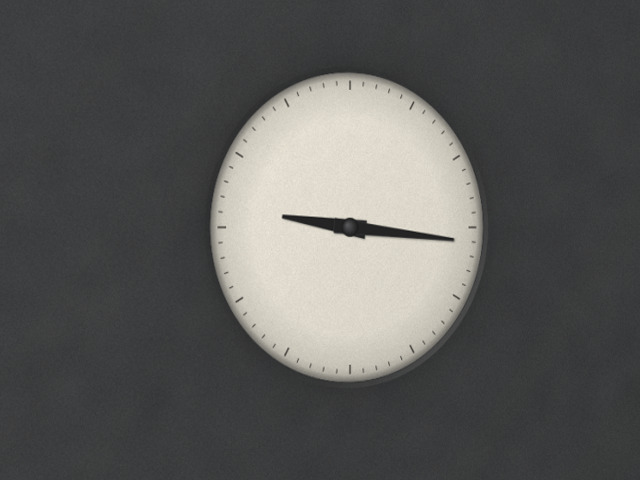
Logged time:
9h16
